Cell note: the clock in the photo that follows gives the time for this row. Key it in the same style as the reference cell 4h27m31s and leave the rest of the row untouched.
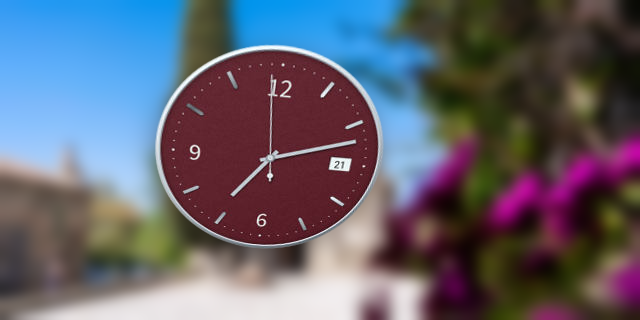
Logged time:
7h11m59s
